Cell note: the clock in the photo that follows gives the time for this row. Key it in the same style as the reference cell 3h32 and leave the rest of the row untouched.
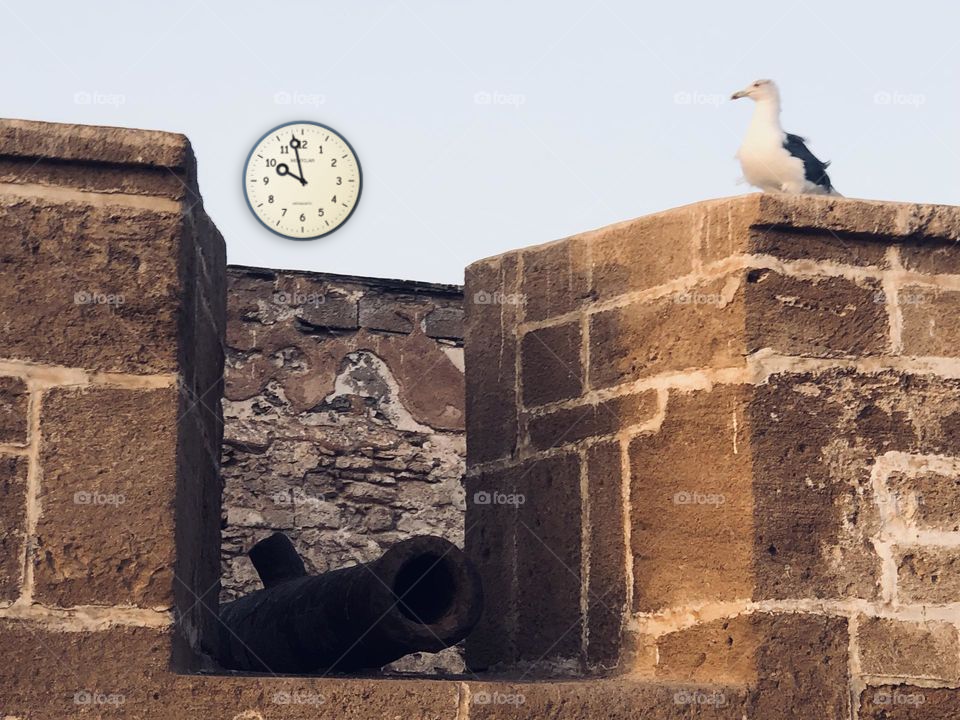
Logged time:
9h58
